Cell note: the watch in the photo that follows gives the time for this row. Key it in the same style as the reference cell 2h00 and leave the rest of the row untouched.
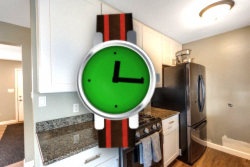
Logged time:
12h16
